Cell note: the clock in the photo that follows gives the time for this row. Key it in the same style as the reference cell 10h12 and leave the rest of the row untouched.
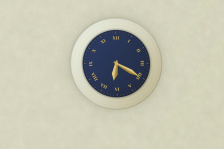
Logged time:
6h20
